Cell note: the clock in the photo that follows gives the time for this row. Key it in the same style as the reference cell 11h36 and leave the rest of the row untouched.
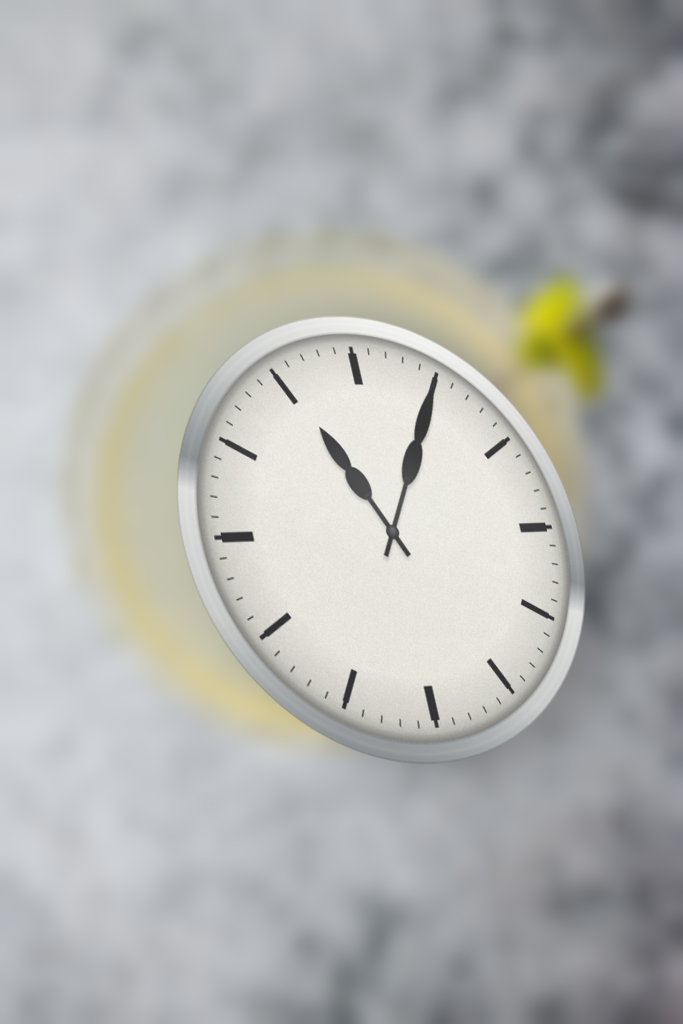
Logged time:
11h05
